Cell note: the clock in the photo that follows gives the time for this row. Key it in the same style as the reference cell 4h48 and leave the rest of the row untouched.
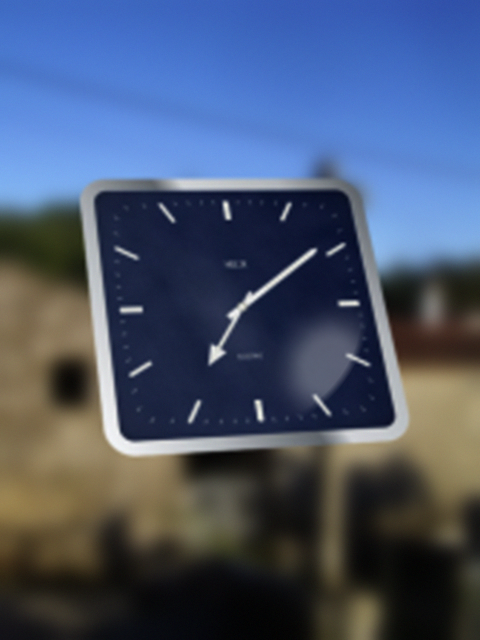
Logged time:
7h09
